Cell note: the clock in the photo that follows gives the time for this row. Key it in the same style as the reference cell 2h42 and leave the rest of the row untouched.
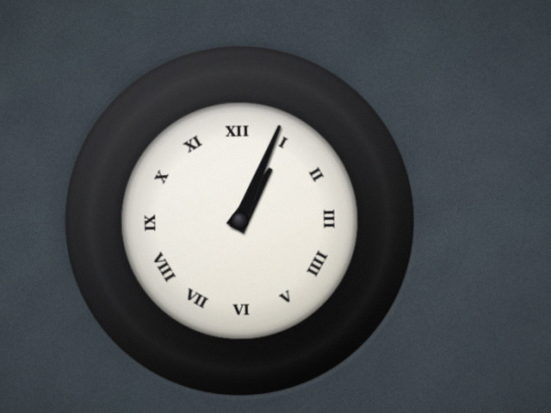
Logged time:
1h04
